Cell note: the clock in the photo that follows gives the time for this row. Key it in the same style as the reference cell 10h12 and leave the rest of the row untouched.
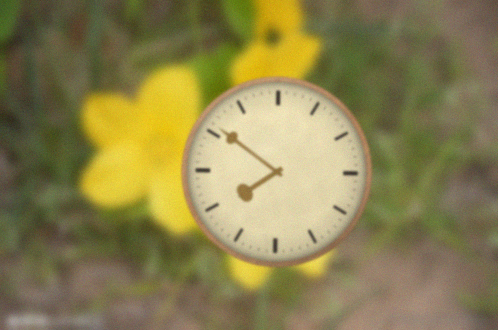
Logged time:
7h51
